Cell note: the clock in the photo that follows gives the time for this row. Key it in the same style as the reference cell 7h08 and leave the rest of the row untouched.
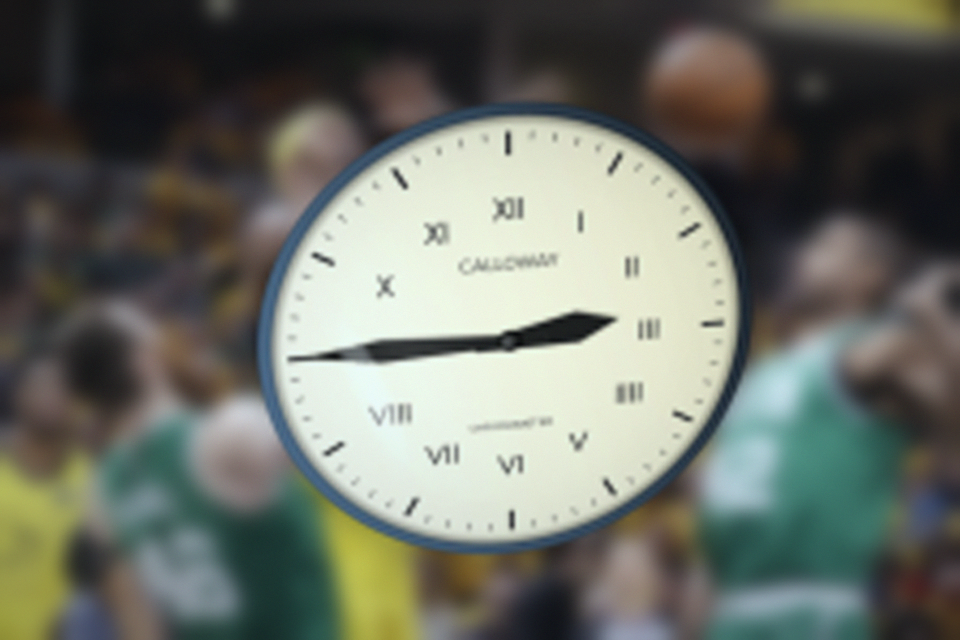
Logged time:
2h45
